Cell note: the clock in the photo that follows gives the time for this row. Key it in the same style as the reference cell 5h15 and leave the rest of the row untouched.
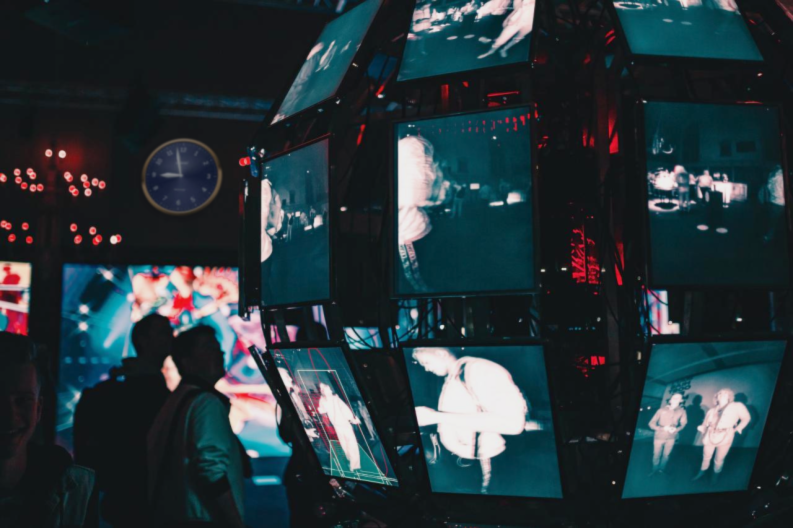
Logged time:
8h58
